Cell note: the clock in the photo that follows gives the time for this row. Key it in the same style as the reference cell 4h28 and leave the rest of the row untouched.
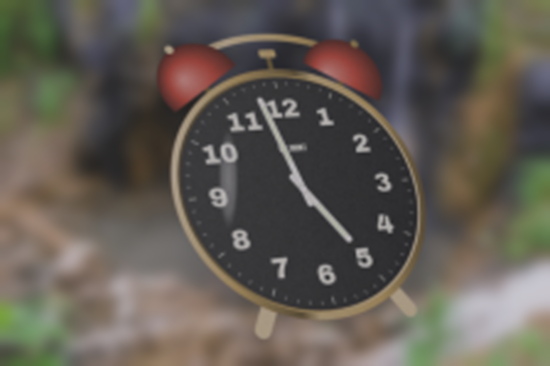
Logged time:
4h58
